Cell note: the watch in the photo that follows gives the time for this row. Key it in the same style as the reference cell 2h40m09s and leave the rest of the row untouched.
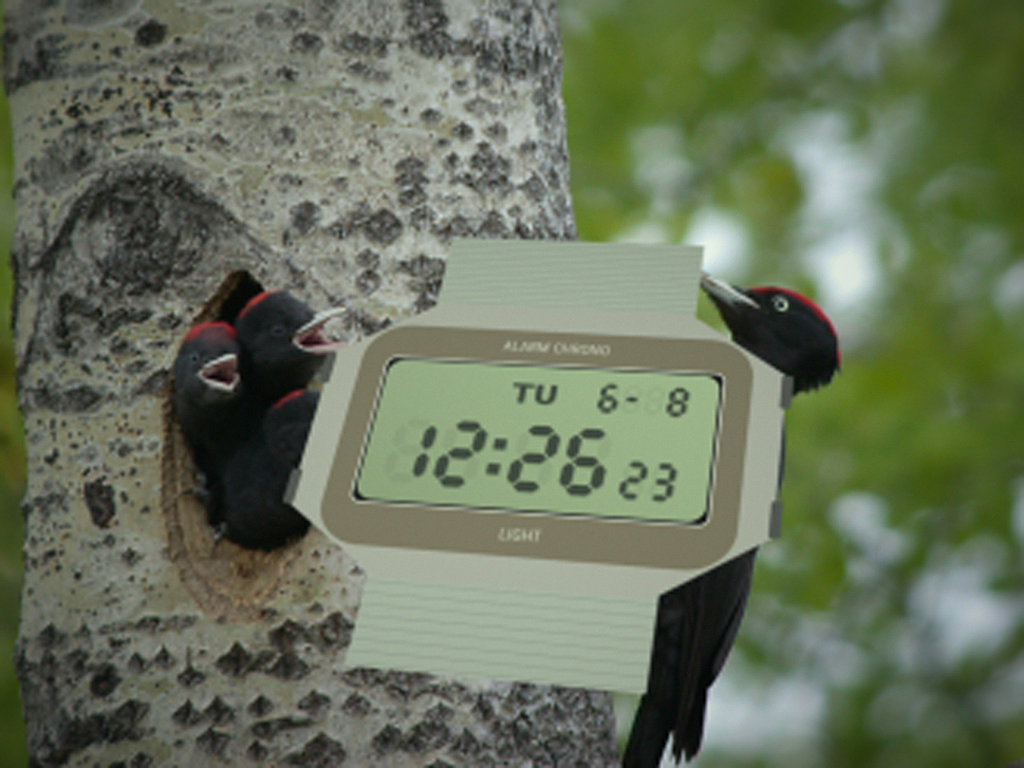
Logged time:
12h26m23s
